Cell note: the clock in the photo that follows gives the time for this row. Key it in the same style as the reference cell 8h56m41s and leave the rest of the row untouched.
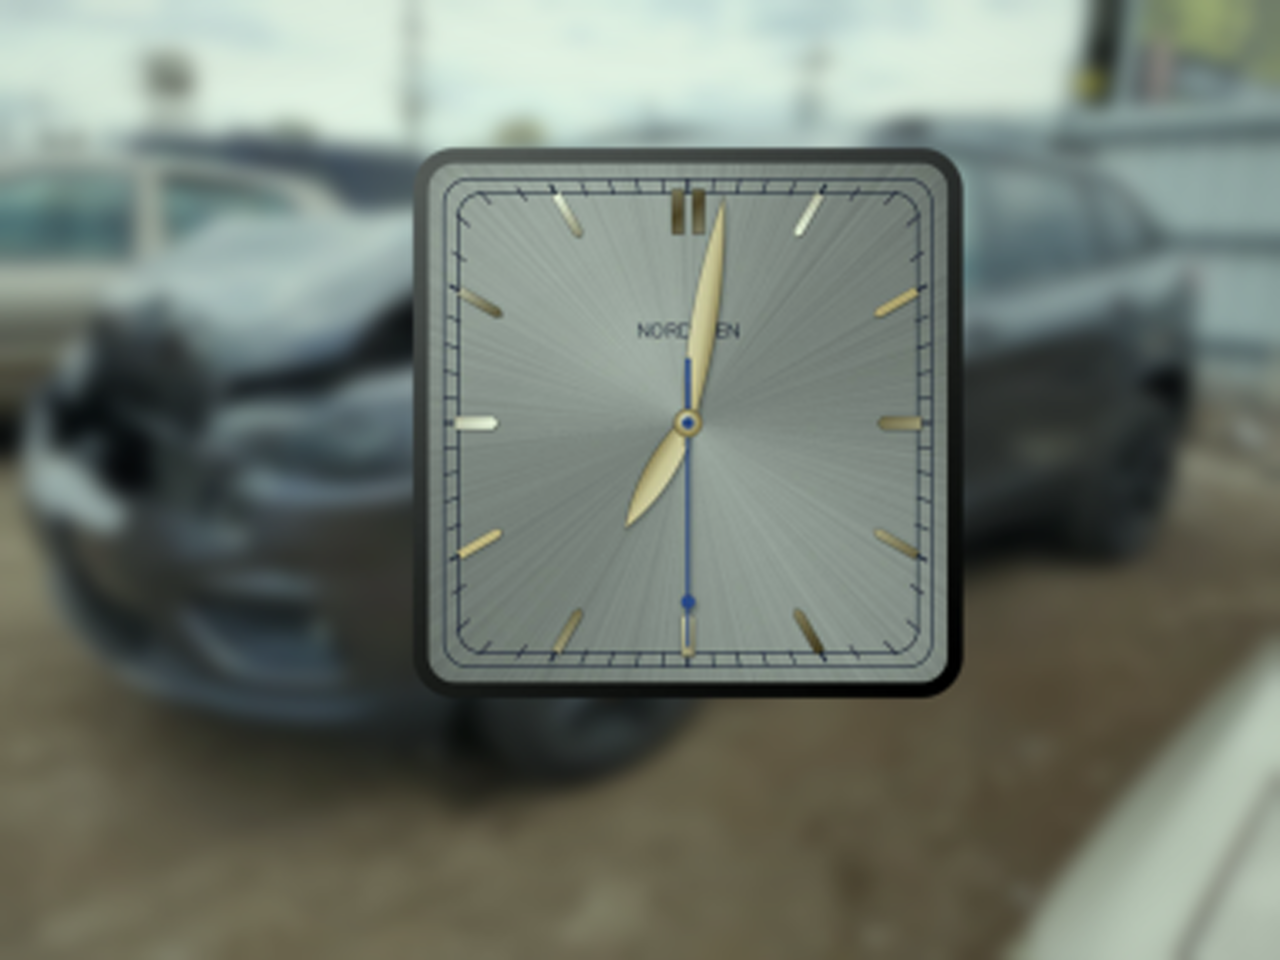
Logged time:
7h01m30s
